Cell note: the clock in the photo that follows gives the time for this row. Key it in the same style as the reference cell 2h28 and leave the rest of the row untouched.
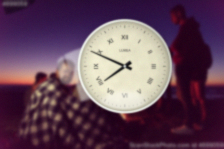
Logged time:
7h49
